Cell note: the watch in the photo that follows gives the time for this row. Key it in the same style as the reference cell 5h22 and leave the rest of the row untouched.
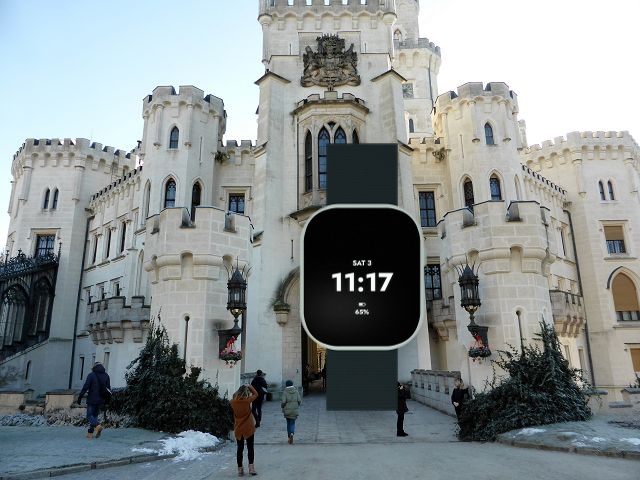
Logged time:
11h17
